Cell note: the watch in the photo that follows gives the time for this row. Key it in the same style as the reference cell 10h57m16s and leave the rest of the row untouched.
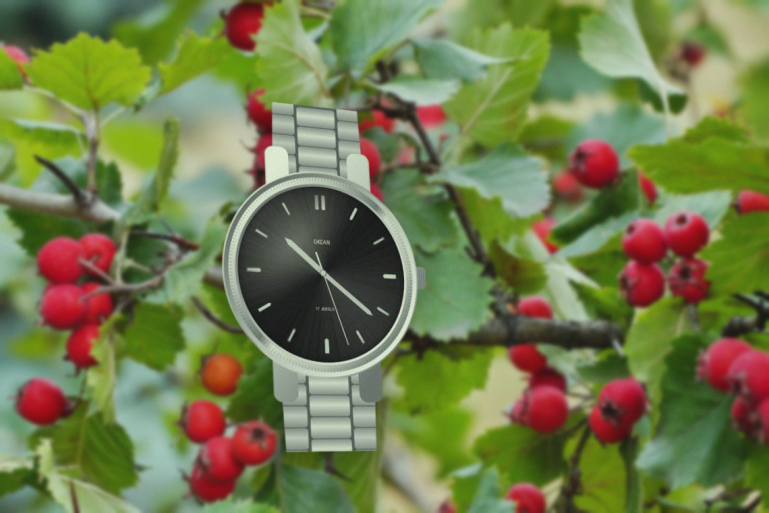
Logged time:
10h21m27s
